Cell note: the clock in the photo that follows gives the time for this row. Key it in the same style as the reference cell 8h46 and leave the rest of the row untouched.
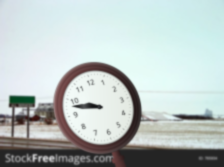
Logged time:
9h48
